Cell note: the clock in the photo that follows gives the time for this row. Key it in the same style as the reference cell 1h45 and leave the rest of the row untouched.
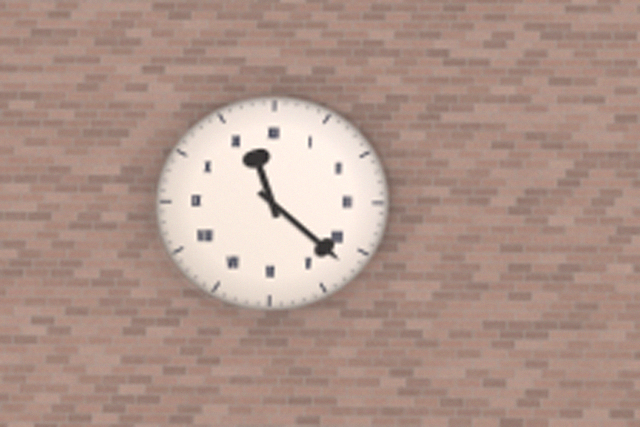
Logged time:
11h22
